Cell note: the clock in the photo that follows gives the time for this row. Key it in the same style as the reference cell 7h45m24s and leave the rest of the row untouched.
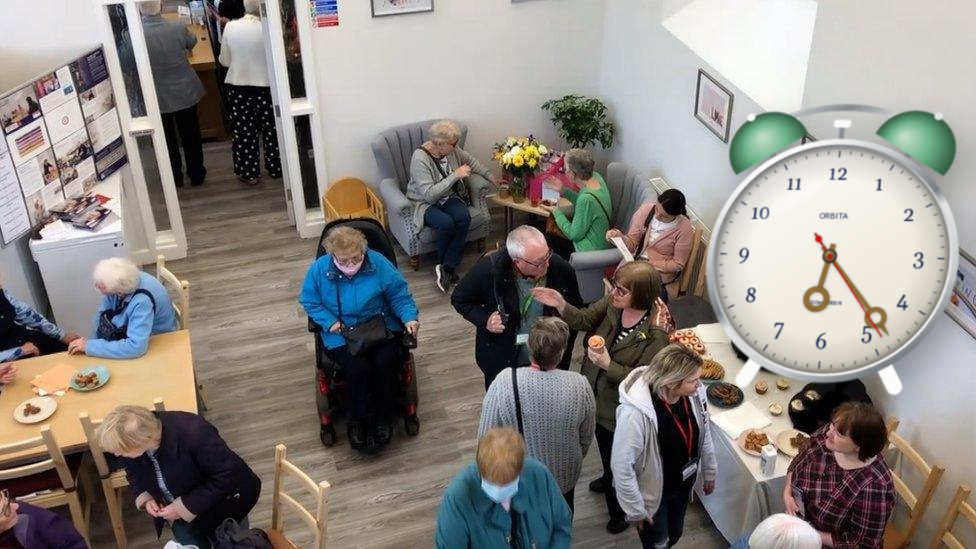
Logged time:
6h23m24s
